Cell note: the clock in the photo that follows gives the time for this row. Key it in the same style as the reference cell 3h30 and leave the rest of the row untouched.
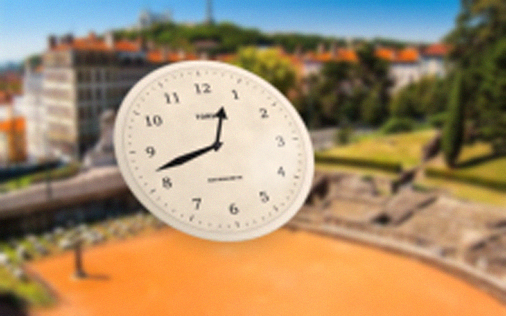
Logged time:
12h42
